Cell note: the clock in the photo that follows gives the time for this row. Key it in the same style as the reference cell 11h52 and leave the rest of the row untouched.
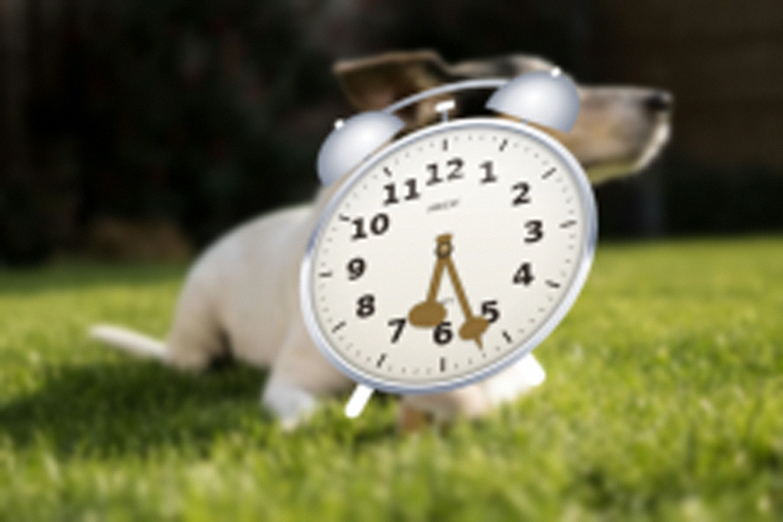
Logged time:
6h27
